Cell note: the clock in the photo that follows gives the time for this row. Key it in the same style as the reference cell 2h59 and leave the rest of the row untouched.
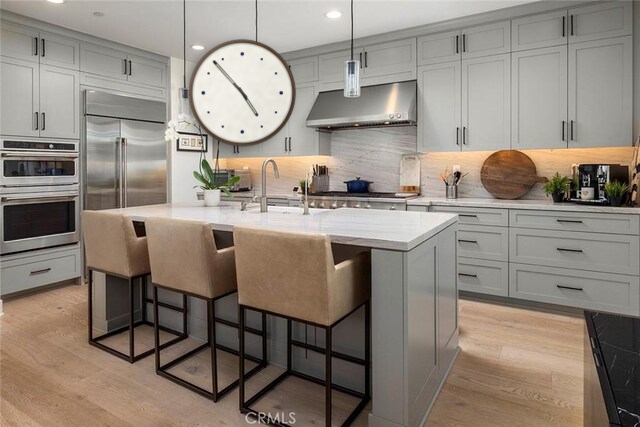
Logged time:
4h53
